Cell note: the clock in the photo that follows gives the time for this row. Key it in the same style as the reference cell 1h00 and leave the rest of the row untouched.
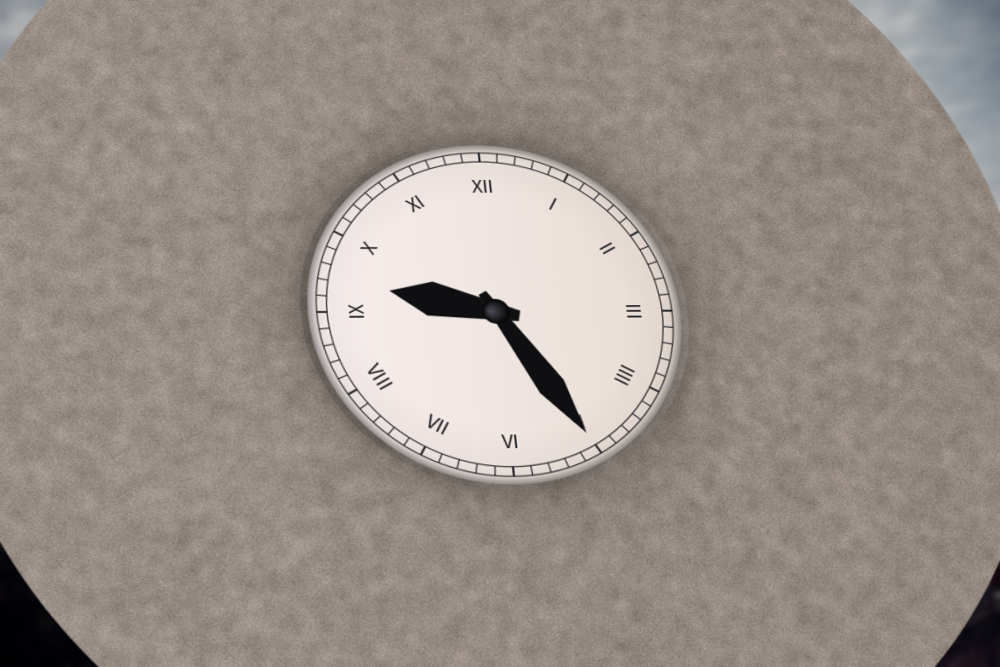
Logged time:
9h25
